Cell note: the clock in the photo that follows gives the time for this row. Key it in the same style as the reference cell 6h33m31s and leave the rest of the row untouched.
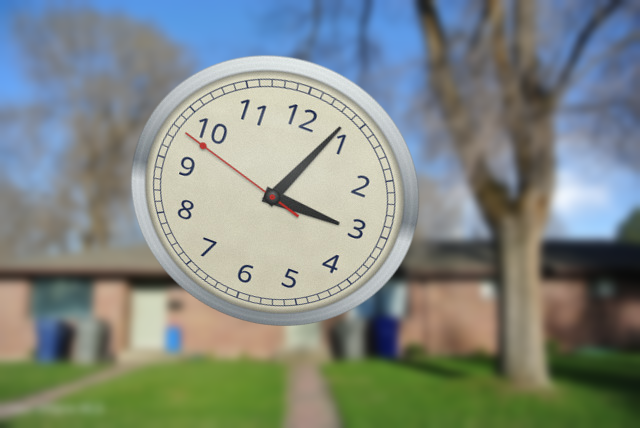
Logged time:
3h03m48s
